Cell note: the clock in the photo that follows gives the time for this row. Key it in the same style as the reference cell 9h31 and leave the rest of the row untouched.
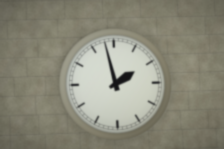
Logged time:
1h58
